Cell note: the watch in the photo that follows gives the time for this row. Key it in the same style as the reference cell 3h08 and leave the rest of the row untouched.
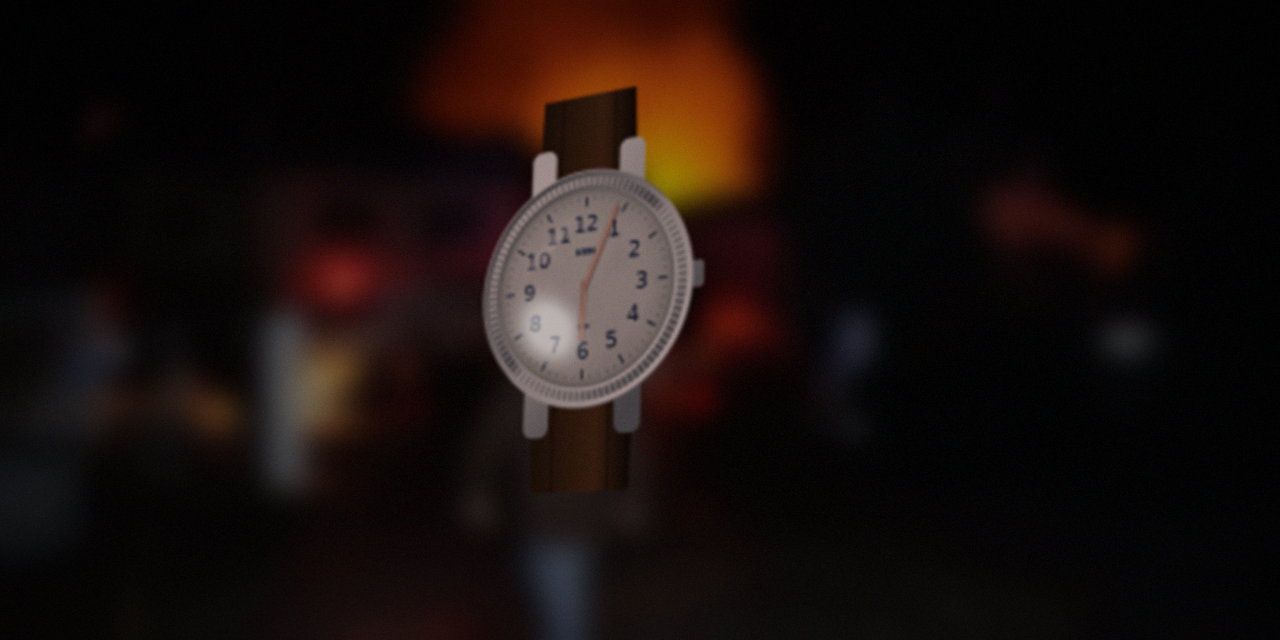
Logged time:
6h04
